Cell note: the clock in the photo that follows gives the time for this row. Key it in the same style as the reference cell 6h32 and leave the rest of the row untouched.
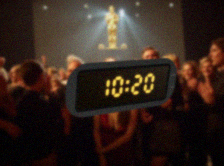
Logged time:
10h20
